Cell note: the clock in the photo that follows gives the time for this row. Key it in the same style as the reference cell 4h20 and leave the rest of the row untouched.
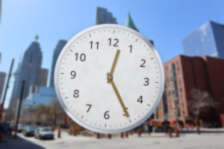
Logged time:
12h25
